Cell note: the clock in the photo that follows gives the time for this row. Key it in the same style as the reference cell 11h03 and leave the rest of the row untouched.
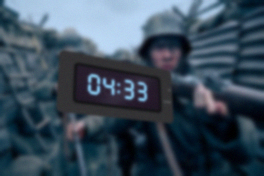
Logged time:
4h33
